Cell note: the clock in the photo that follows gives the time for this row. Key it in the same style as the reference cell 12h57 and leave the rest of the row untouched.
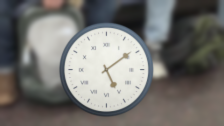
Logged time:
5h09
